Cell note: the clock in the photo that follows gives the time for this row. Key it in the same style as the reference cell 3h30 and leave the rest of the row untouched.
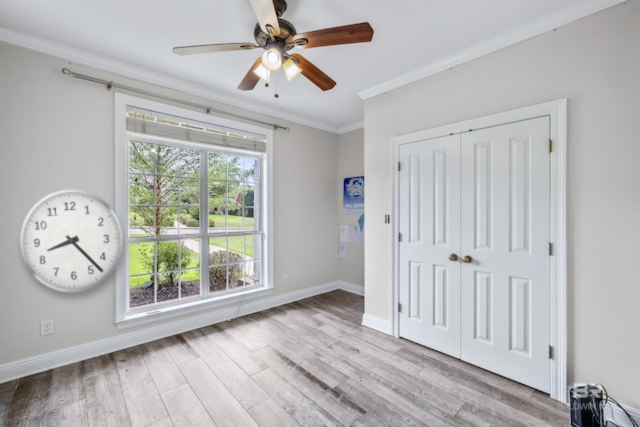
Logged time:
8h23
